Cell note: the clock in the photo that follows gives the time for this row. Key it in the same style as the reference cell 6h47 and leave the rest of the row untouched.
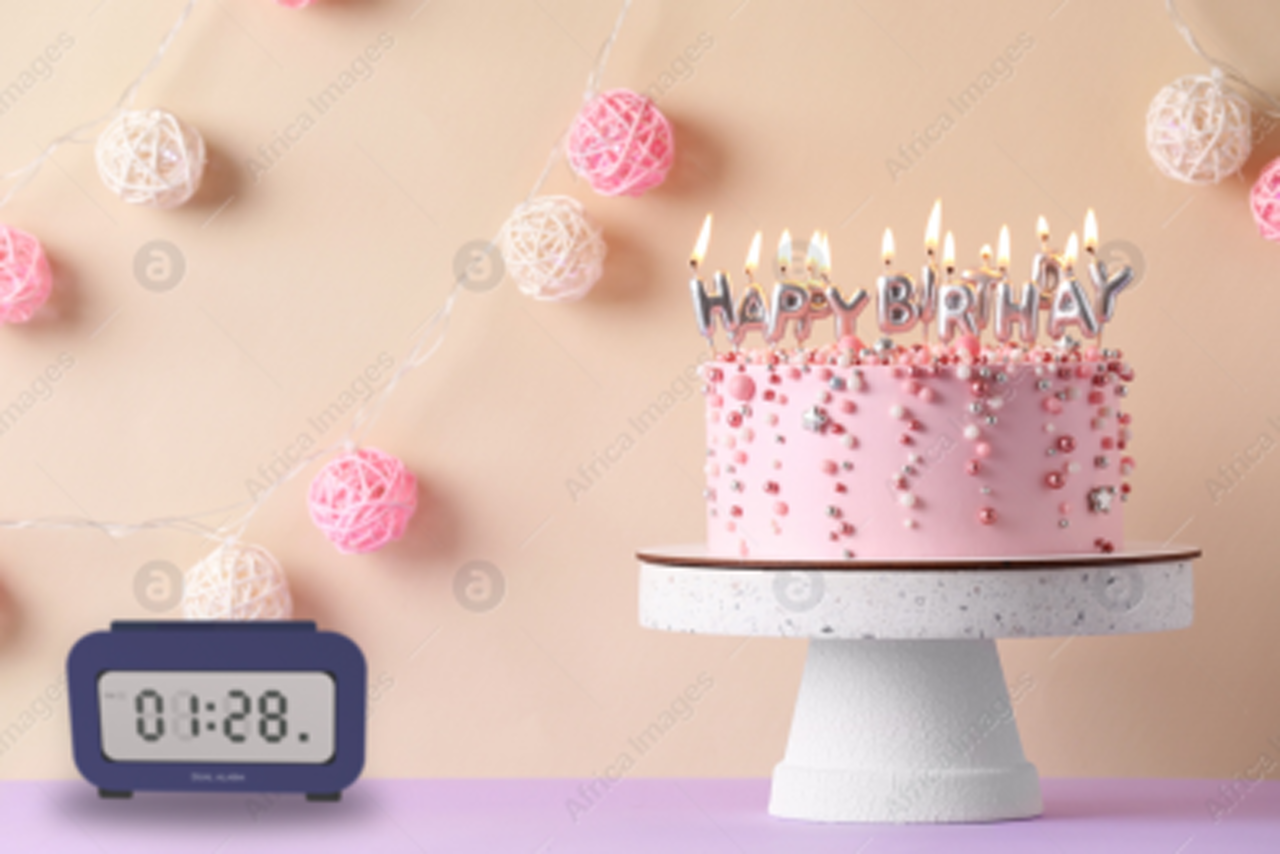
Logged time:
1h28
